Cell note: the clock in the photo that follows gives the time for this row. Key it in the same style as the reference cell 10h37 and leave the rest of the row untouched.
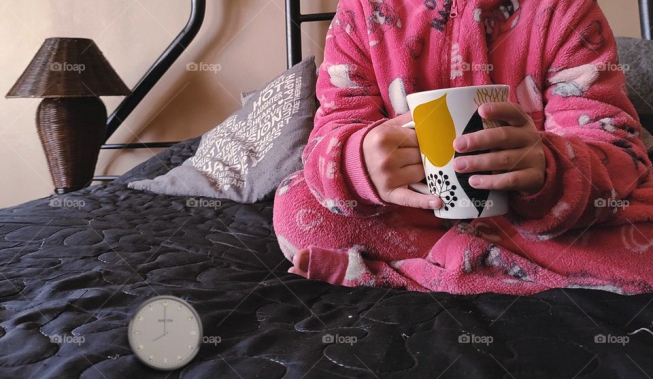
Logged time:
8h00
